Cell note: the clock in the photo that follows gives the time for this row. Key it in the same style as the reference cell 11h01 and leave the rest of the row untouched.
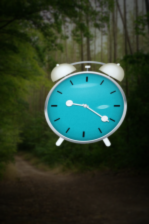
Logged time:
9h21
